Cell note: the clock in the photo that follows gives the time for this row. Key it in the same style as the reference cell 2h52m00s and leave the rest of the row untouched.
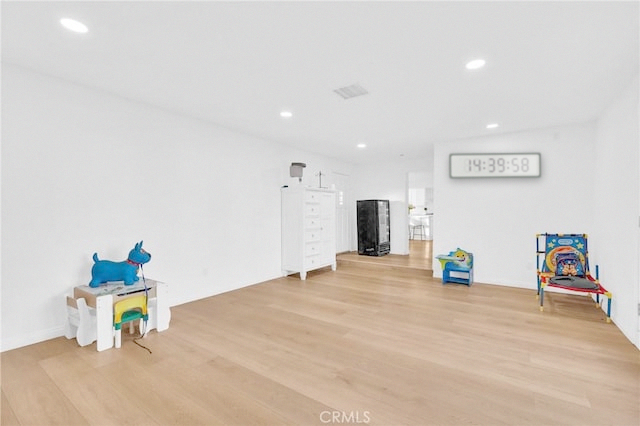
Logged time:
14h39m58s
